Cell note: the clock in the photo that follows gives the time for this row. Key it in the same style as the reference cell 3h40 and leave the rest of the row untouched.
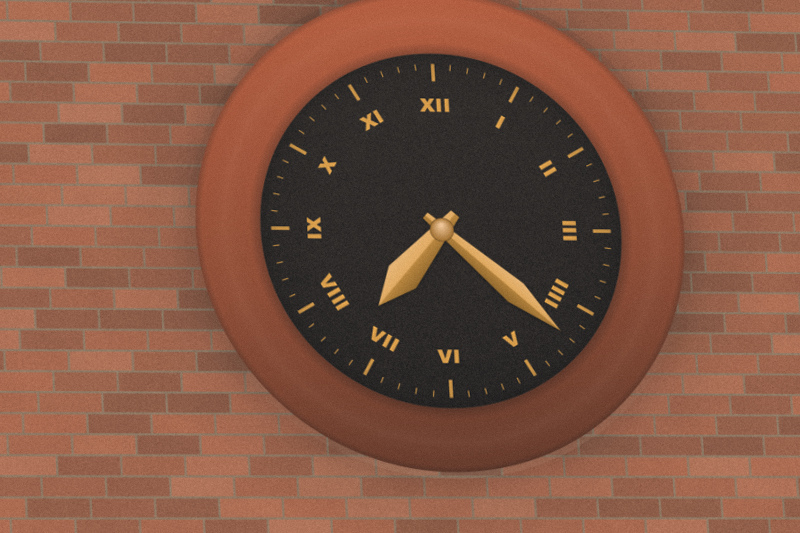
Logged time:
7h22
